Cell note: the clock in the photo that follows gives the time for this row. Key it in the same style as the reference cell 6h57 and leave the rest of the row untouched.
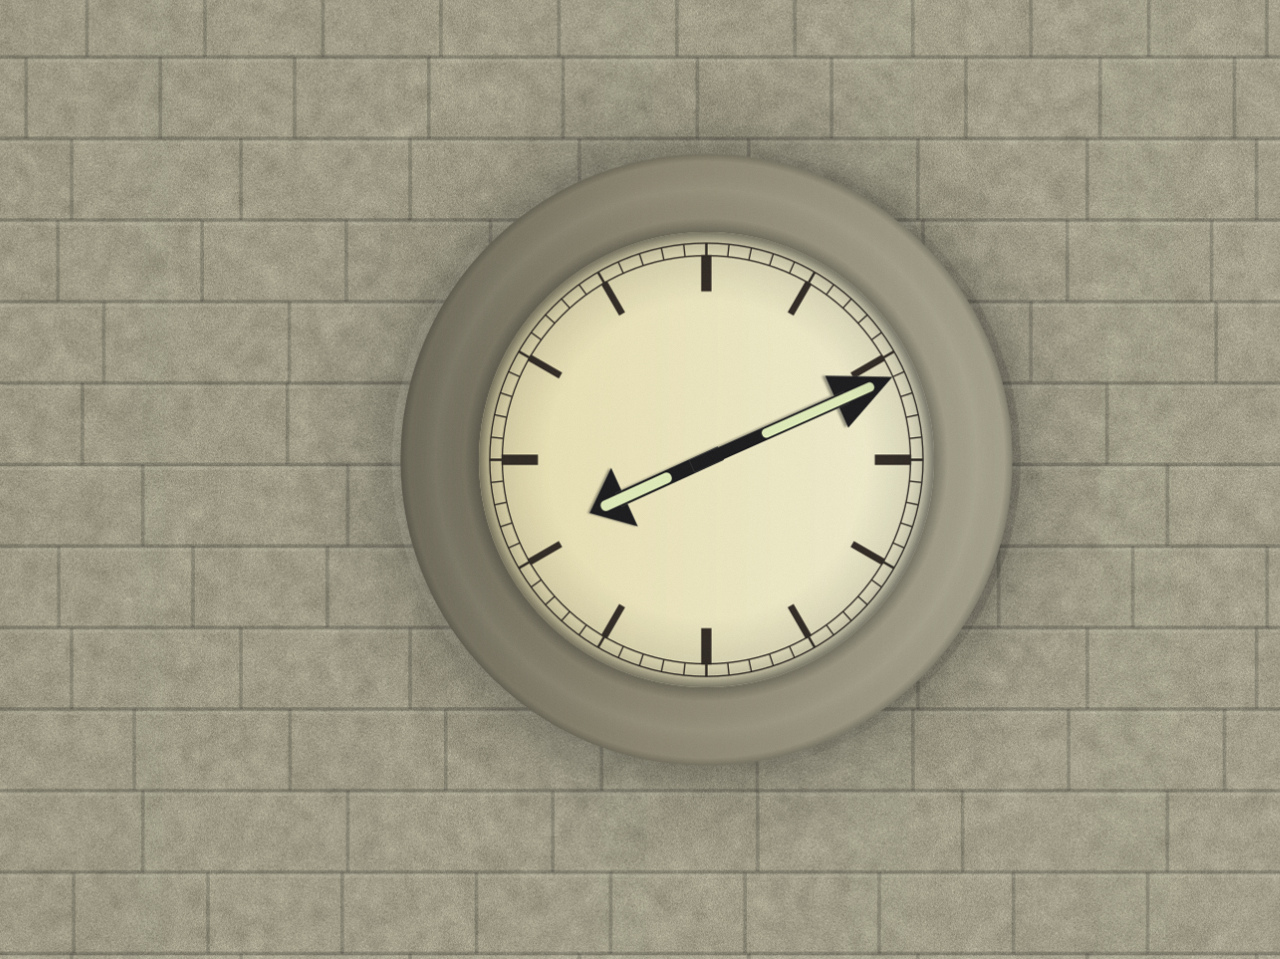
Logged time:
8h11
